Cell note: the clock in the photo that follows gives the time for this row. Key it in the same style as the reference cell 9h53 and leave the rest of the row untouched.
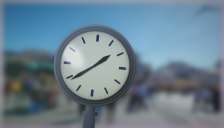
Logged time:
1h39
